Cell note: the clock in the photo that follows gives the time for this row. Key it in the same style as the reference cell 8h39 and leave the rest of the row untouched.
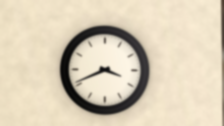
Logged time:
3h41
